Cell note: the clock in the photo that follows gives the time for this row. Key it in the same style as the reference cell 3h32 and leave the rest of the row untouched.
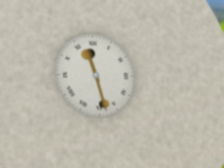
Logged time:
11h28
